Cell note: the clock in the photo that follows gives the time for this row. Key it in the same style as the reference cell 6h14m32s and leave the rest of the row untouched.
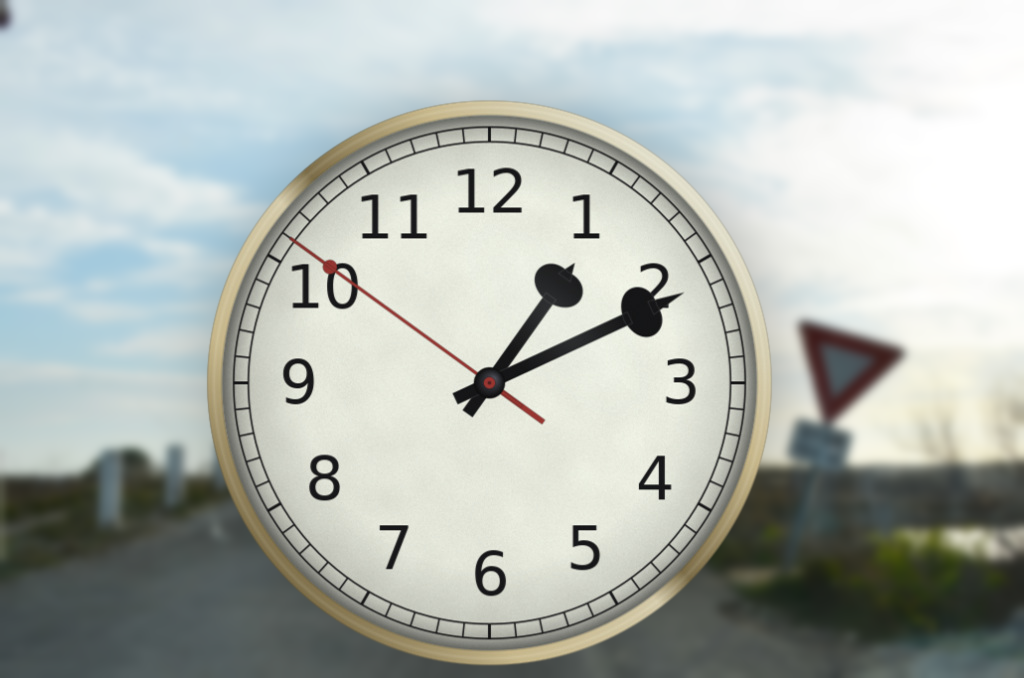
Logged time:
1h10m51s
